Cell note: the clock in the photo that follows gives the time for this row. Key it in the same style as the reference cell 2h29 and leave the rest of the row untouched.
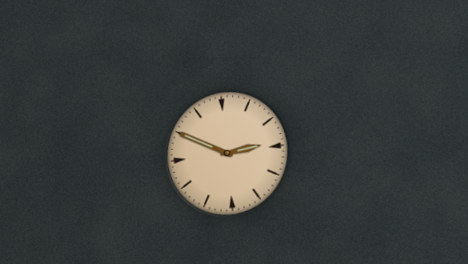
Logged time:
2h50
